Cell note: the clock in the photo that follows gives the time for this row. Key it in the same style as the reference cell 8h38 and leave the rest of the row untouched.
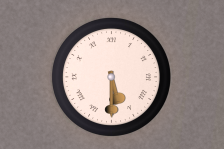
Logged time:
5h30
